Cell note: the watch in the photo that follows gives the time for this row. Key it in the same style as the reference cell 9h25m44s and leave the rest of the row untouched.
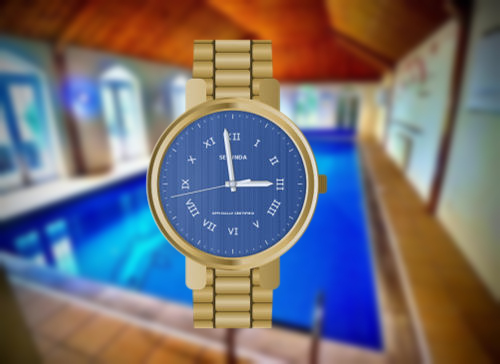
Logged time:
2h58m43s
